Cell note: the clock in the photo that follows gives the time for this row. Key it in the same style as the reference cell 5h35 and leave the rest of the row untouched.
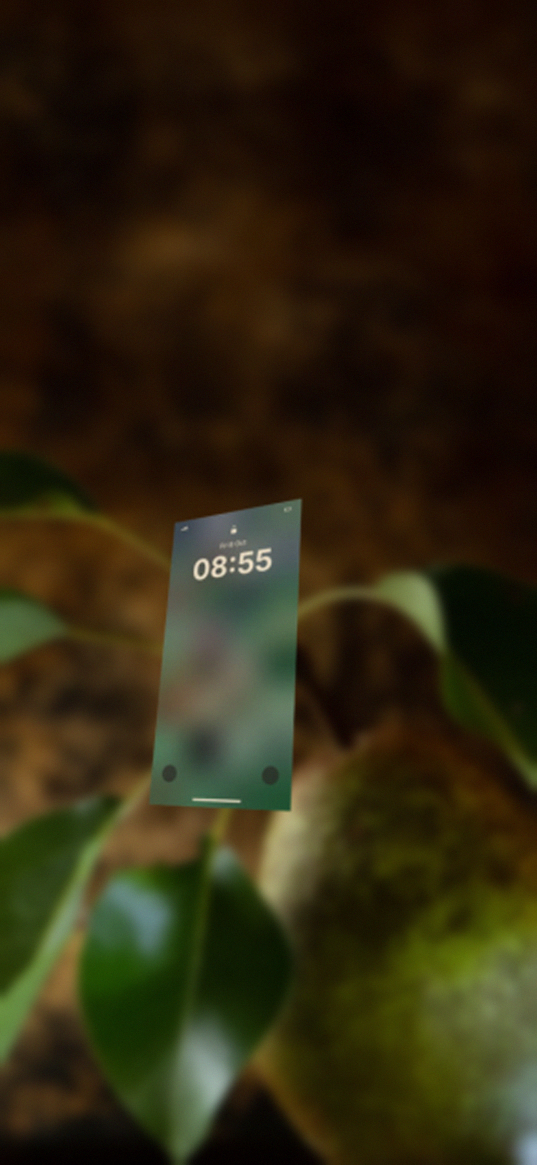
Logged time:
8h55
